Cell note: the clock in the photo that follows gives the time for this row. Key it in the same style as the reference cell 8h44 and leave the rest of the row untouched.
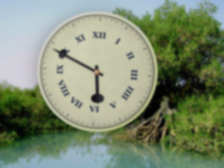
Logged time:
5h49
